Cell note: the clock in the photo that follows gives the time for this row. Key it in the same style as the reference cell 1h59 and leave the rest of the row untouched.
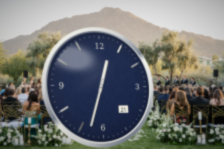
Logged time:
12h33
